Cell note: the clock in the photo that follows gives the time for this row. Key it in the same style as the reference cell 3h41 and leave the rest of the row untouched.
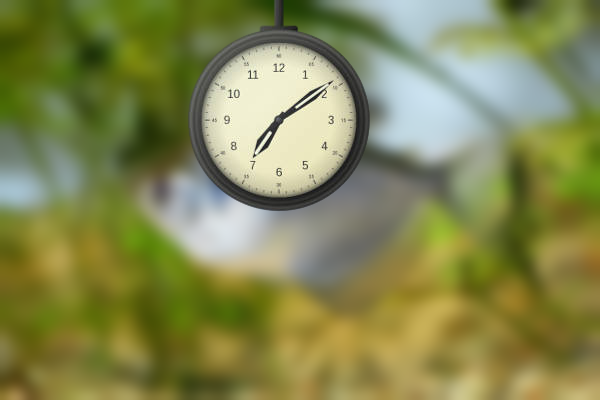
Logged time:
7h09
